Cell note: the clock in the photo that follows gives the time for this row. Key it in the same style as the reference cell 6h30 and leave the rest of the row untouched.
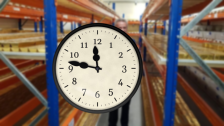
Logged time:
11h47
